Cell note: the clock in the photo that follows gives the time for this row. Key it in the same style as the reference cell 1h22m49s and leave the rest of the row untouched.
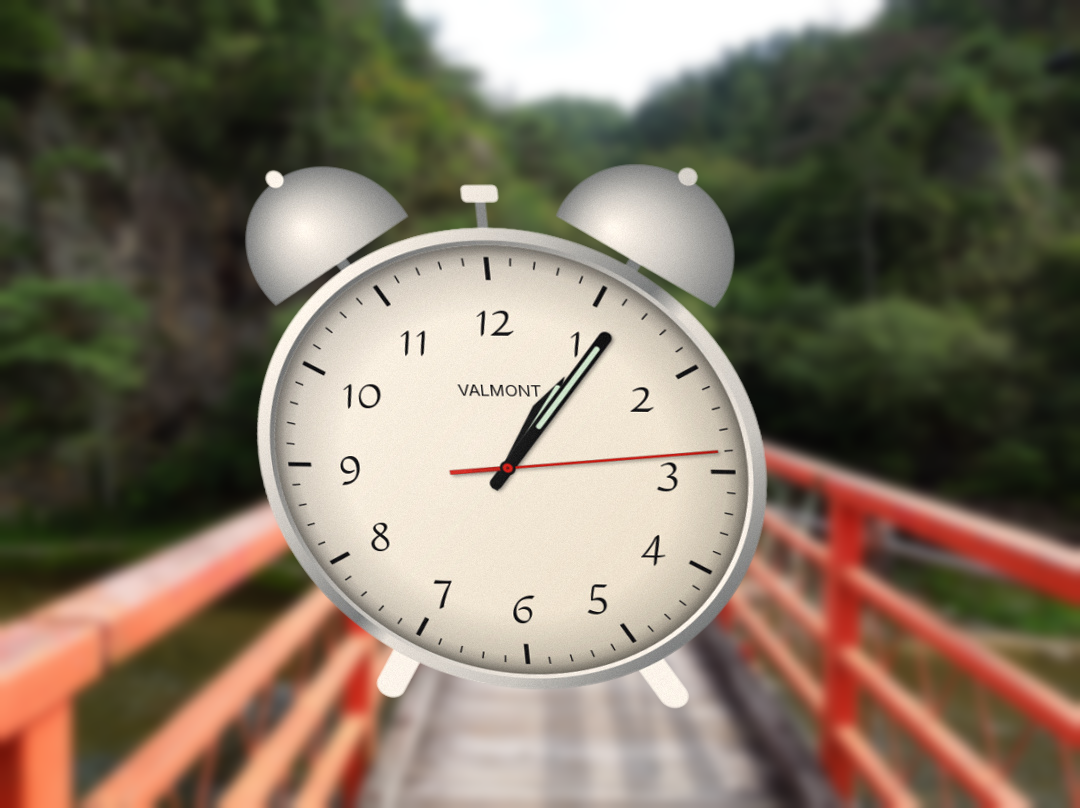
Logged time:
1h06m14s
